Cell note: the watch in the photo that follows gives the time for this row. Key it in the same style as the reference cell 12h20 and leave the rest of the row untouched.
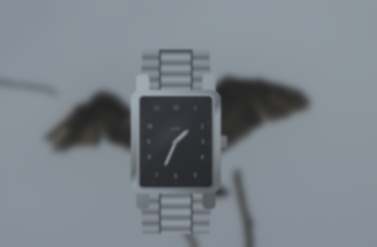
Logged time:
1h34
